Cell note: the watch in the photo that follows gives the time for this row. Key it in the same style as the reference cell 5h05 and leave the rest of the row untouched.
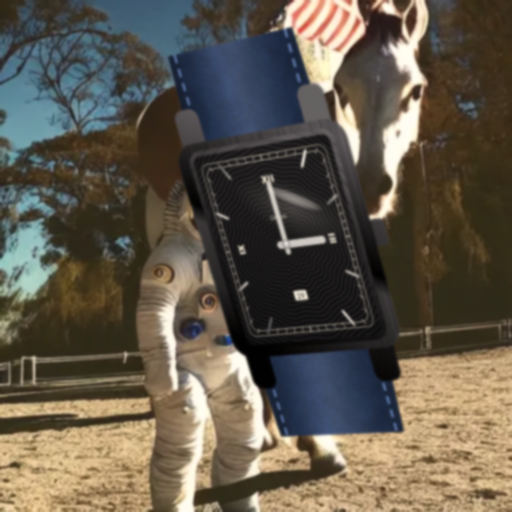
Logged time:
3h00
